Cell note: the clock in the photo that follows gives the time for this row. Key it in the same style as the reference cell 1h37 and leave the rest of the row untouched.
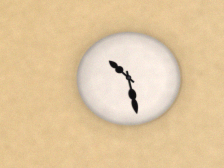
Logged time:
10h28
